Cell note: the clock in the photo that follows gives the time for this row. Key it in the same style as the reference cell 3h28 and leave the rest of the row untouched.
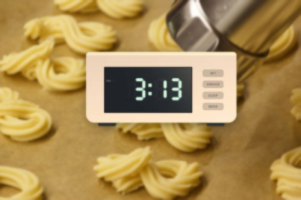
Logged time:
3h13
